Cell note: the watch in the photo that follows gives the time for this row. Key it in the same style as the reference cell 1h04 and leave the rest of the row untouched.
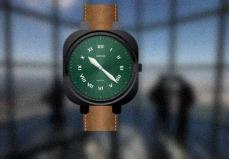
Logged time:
10h22
